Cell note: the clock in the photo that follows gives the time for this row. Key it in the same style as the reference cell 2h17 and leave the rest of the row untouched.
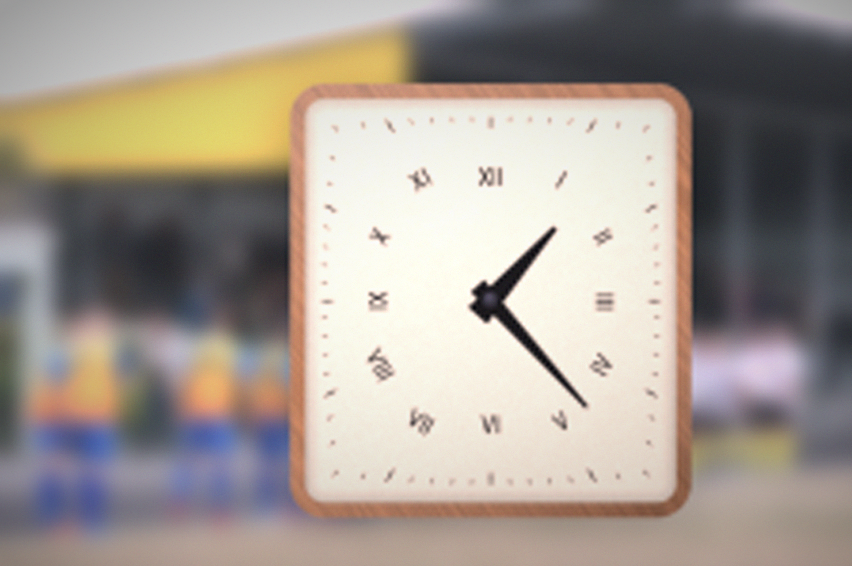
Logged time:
1h23
